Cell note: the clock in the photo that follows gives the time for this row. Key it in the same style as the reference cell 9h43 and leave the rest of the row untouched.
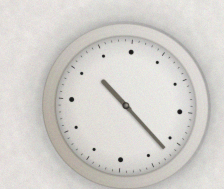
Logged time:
10h22
